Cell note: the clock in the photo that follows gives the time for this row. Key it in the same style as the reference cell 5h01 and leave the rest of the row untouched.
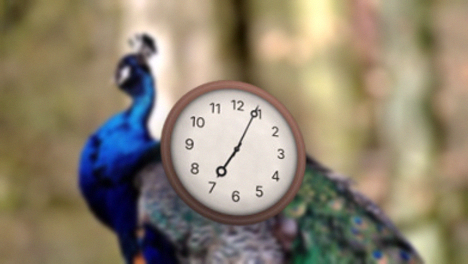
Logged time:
7h04
